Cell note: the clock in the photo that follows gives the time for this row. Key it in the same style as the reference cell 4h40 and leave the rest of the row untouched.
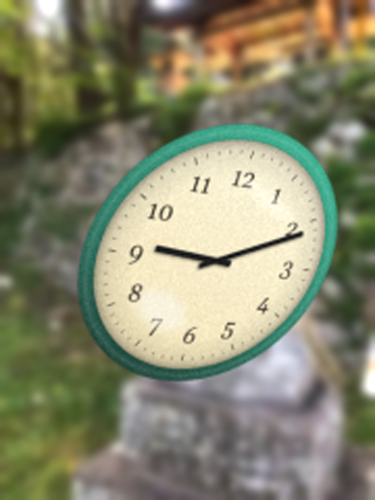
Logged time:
9h11
